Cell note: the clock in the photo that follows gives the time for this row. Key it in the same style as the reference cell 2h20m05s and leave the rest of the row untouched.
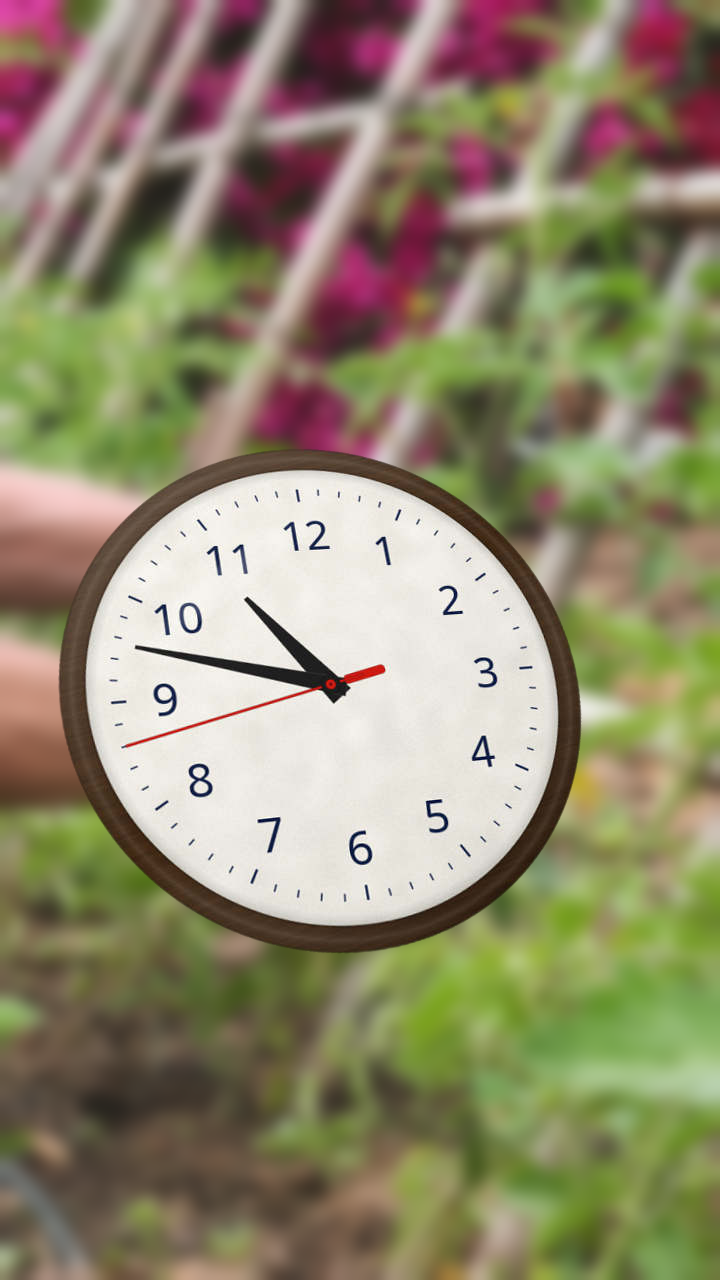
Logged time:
10h47m43s
